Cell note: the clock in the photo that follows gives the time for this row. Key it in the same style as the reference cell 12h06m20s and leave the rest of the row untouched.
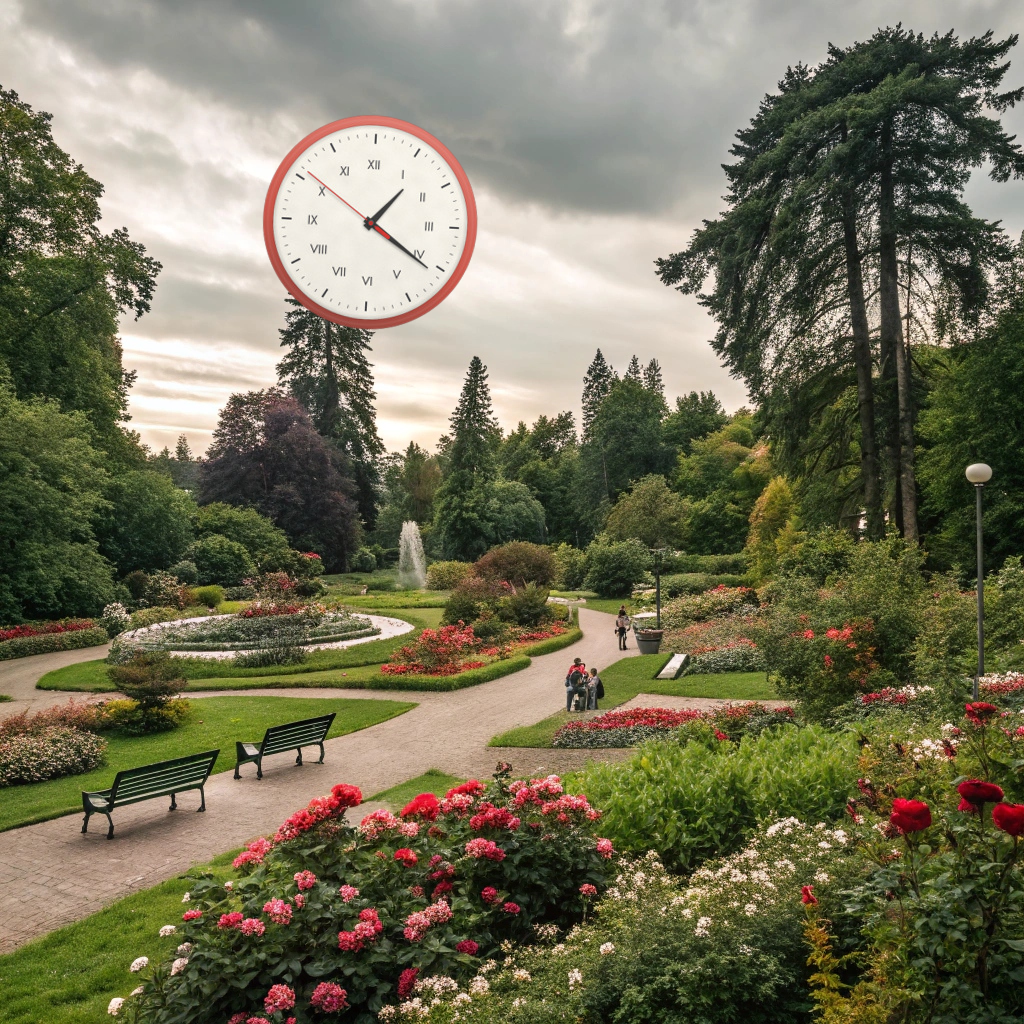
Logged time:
1h20m51s
